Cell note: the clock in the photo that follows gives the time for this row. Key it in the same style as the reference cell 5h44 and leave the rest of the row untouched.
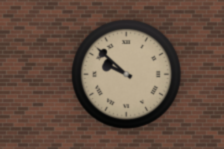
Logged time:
9h52
